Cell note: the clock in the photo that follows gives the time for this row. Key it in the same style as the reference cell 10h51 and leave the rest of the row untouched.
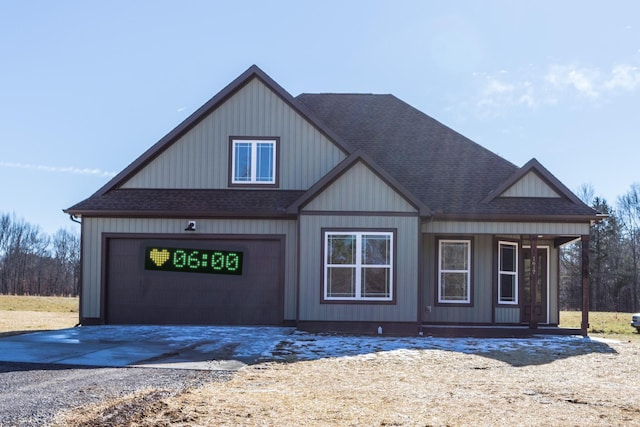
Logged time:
6h00
